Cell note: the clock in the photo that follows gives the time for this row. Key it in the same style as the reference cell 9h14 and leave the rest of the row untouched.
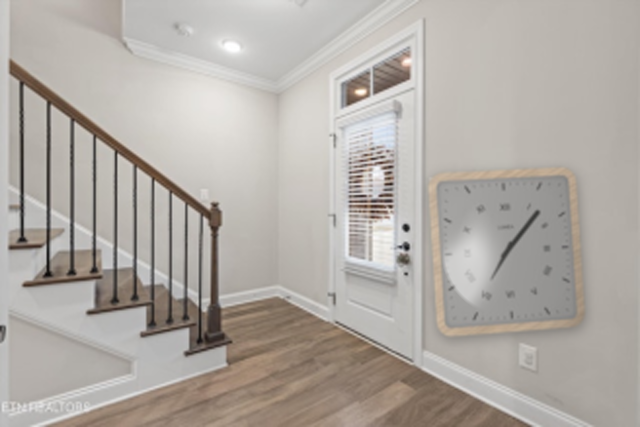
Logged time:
7h07
